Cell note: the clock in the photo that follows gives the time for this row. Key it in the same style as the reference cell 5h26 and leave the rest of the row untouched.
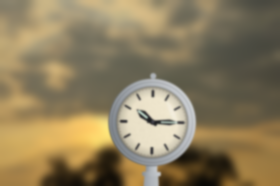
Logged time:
10h15
